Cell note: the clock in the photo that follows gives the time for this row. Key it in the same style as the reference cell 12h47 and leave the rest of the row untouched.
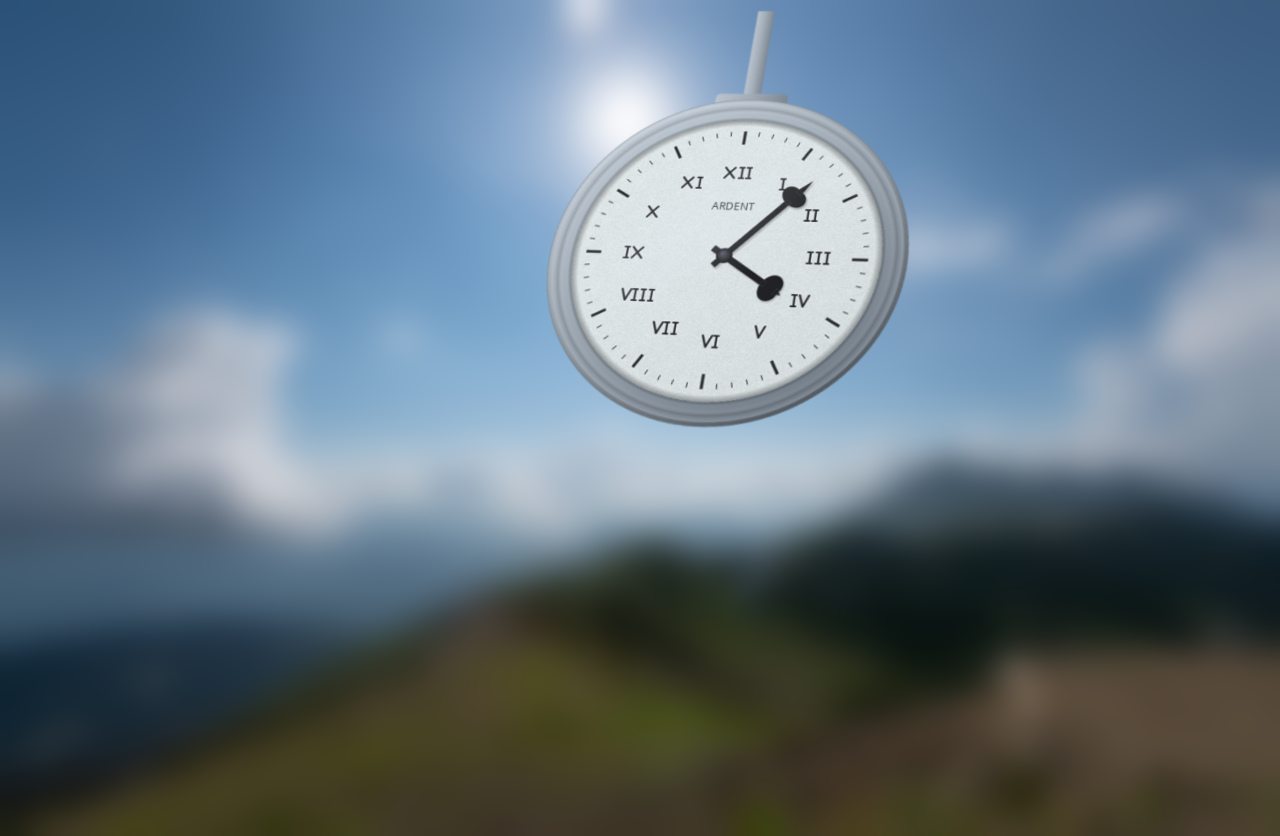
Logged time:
4h07
